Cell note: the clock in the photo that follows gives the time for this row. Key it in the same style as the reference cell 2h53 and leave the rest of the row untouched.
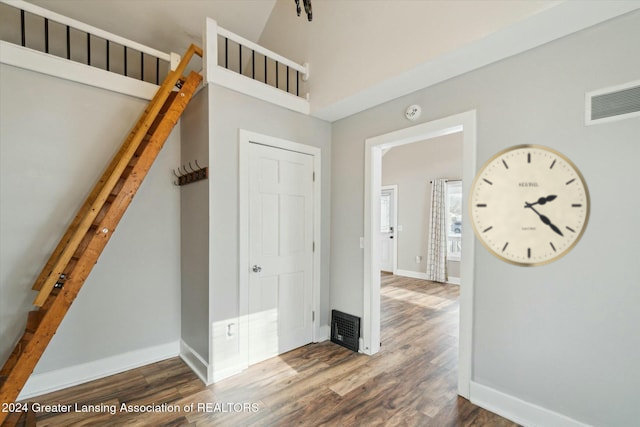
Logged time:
2h22
